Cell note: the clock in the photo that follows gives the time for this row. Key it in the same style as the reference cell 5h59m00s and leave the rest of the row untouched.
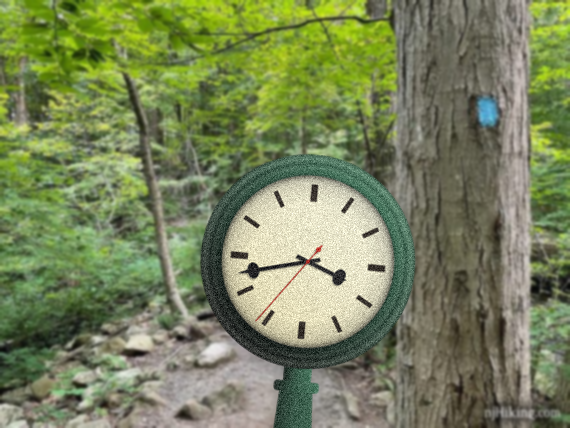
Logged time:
3h42m36s
